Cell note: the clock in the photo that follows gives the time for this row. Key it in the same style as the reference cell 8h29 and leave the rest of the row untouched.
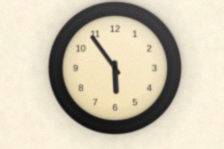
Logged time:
5h54
